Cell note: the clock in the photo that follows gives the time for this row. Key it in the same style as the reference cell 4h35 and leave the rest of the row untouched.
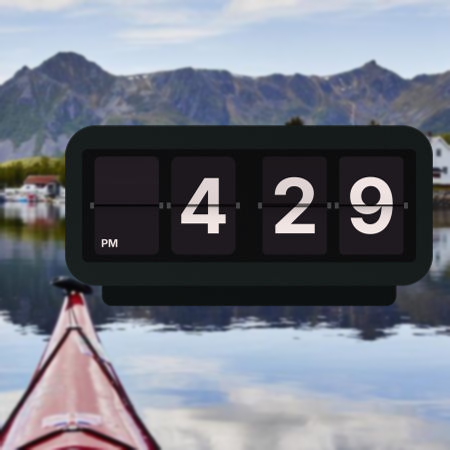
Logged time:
4h29
